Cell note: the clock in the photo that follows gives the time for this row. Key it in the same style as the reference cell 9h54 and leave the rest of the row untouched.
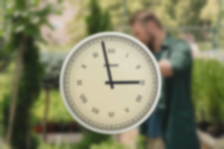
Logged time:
2h58
